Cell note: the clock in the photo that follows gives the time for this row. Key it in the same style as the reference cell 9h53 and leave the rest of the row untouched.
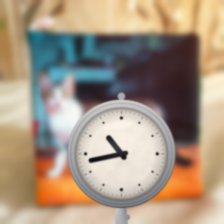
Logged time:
10h43
